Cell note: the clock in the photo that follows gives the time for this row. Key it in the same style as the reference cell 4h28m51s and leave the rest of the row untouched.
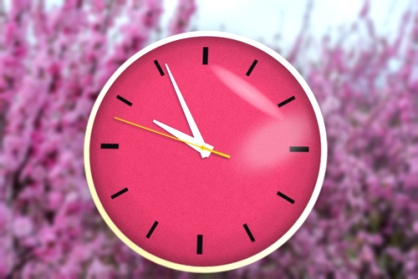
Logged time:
9h55m48s
